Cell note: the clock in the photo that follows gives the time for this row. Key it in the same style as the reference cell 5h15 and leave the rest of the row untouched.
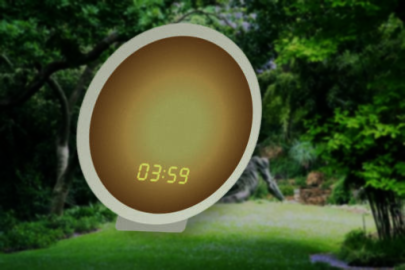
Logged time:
3h59
